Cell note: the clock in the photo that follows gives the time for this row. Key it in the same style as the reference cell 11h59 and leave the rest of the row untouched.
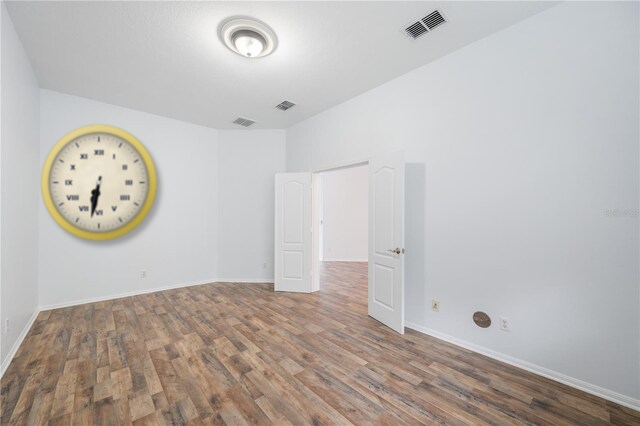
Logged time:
6h32
